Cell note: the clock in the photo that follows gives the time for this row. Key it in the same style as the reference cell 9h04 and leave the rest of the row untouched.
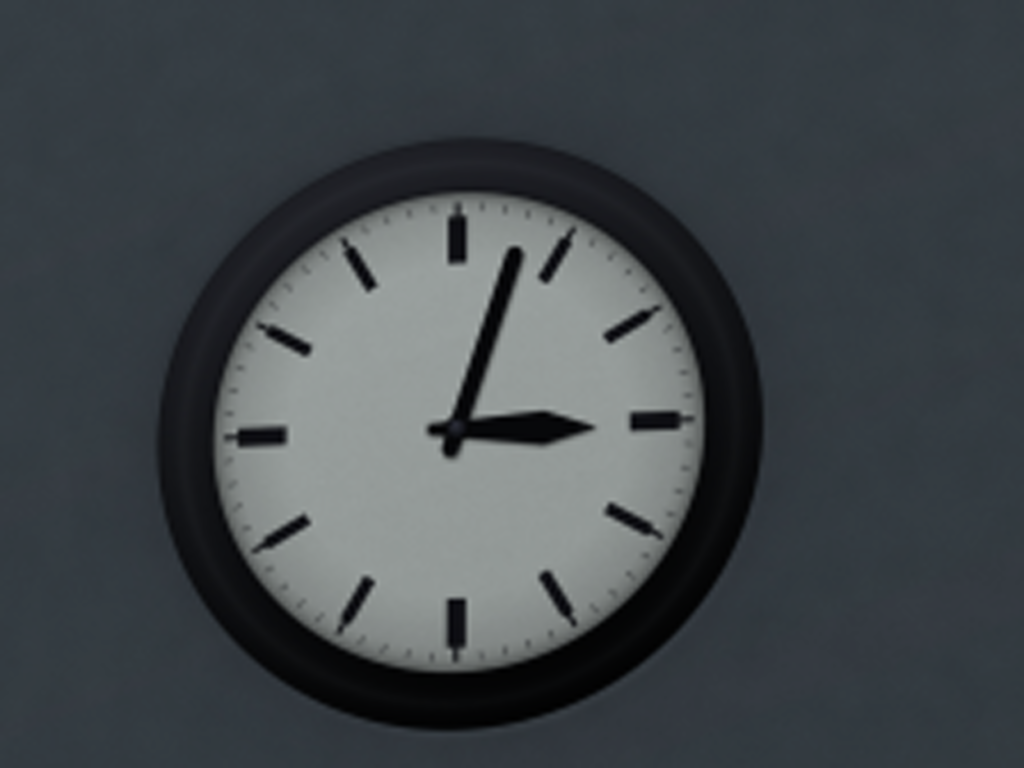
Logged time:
3h03
